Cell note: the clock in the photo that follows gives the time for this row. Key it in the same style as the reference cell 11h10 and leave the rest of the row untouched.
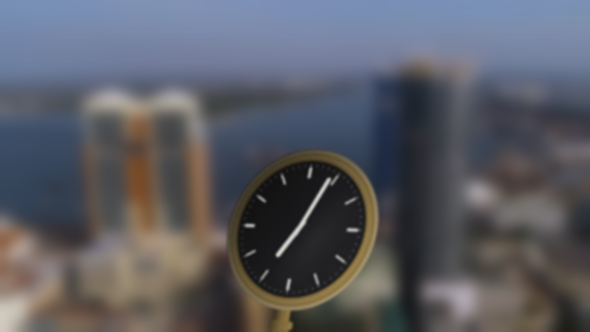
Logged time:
7h04
